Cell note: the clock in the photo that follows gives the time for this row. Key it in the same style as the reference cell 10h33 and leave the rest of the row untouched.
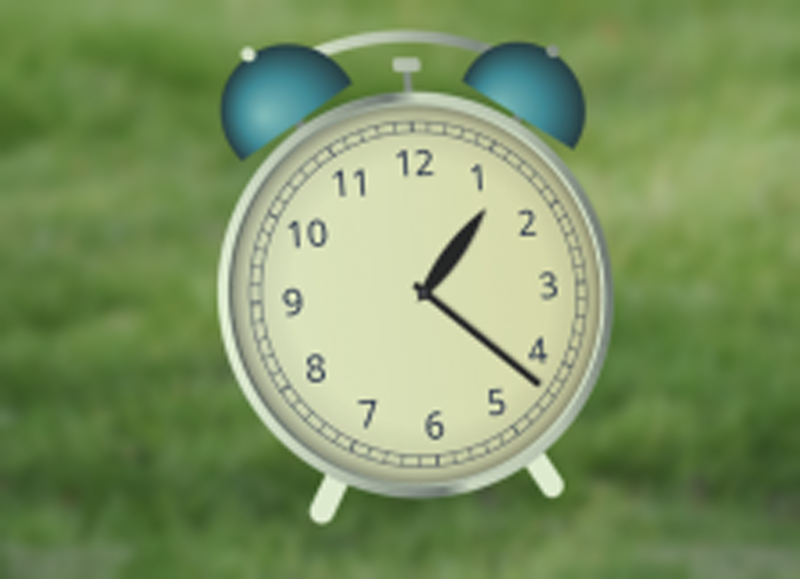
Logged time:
1h22
